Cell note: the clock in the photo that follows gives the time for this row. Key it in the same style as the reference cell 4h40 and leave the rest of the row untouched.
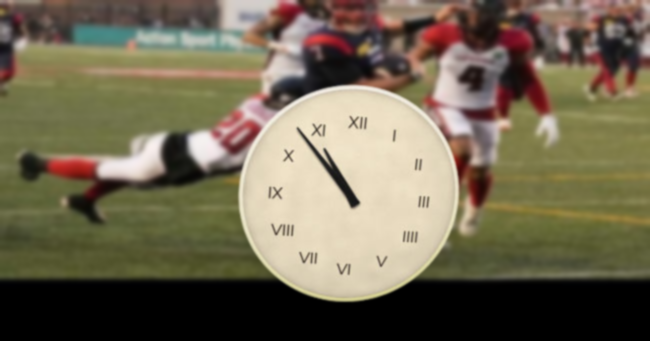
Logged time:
10h53
